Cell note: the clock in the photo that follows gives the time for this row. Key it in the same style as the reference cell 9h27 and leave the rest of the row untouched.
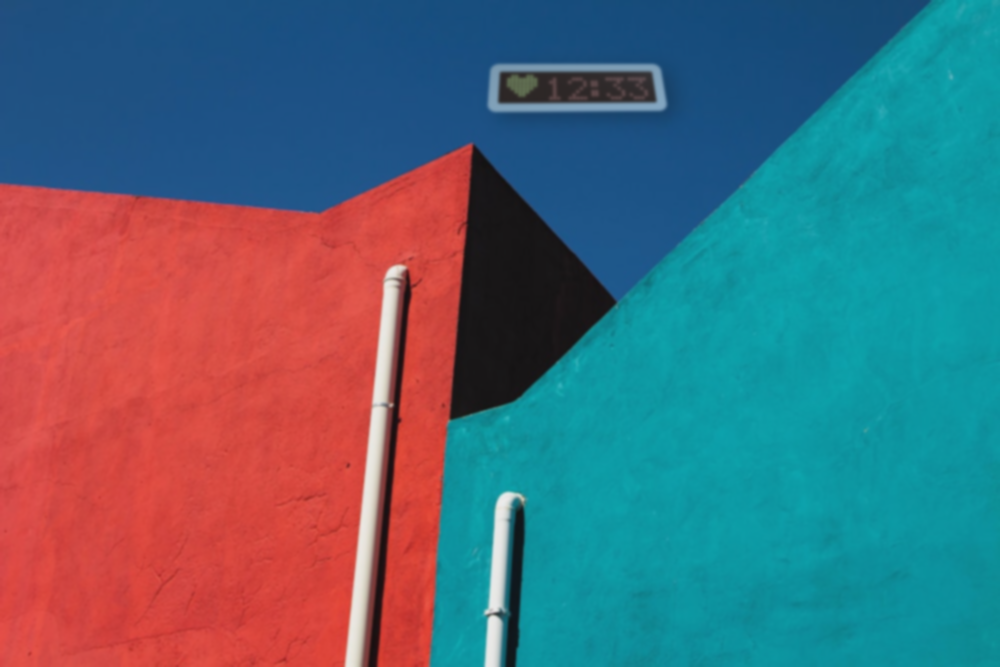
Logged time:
12h33
